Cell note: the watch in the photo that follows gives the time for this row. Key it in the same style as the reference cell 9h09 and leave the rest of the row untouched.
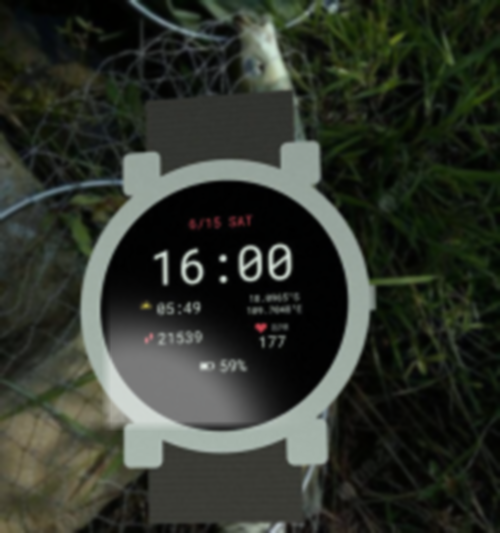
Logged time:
16h00
